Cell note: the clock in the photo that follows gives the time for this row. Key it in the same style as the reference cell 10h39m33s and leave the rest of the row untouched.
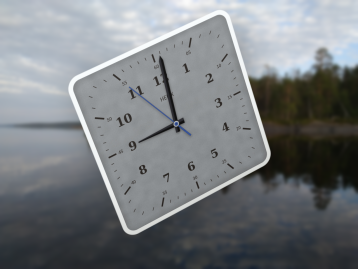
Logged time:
9h00m55s
